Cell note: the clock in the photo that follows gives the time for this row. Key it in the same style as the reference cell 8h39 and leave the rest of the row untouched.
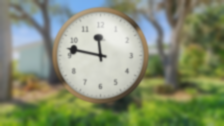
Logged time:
11h47
